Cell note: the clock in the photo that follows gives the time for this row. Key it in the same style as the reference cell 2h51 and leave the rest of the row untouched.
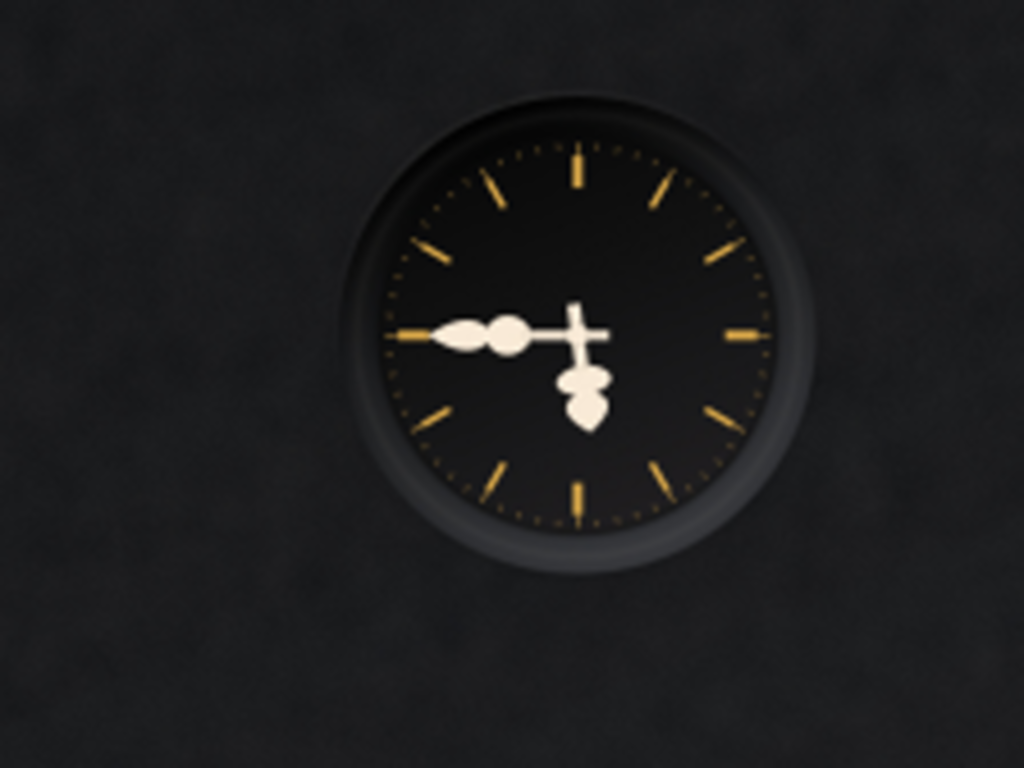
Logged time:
5h45
